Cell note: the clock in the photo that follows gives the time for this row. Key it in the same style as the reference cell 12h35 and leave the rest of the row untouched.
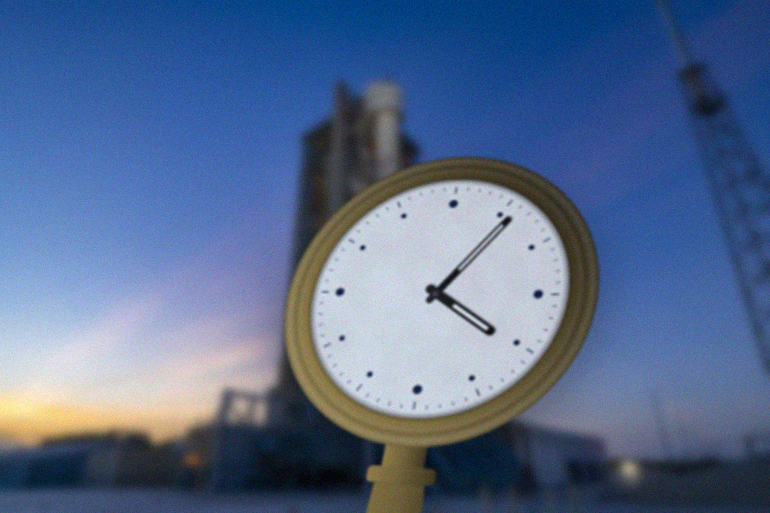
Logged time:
4h06
